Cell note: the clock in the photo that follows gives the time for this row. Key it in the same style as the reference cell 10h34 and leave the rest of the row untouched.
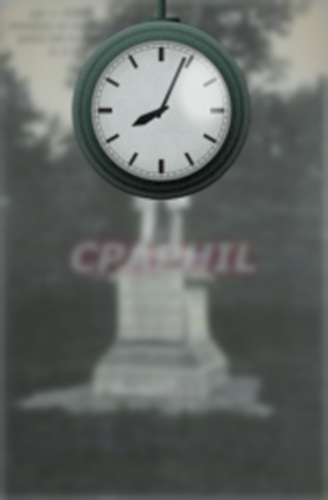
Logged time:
8h04
